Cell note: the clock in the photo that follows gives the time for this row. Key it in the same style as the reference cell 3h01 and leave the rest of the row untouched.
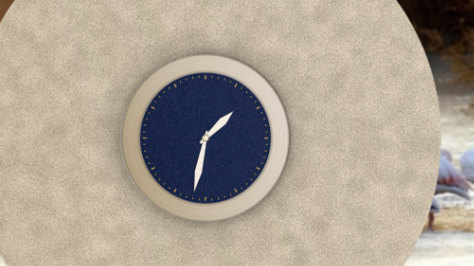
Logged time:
1h32
